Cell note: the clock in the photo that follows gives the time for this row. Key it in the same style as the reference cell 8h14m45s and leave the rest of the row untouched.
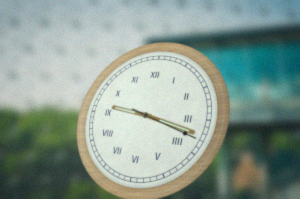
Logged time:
9h17m18s
